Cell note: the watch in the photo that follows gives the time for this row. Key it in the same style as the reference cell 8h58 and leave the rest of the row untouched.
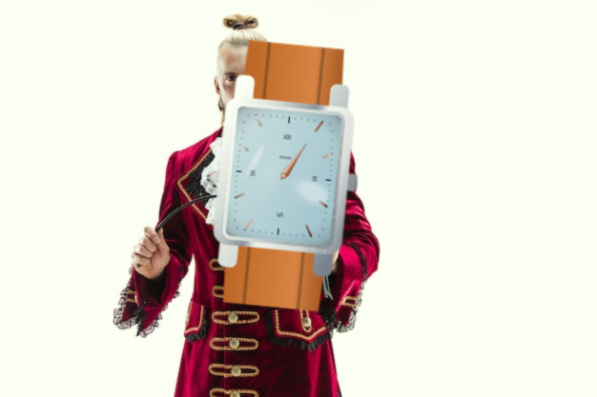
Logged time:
1h05
